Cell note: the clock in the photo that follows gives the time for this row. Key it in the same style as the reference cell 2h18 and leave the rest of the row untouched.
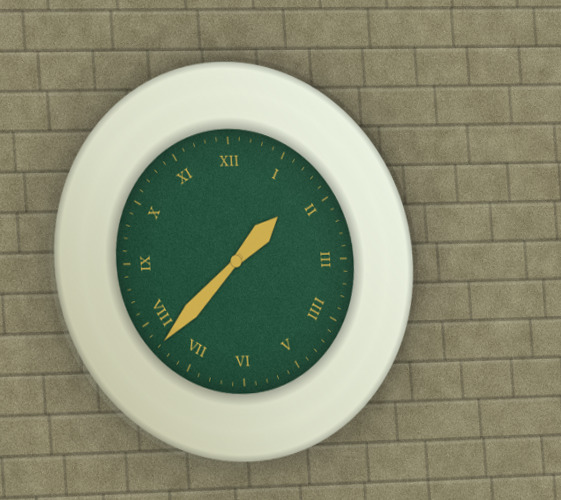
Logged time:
1h38
